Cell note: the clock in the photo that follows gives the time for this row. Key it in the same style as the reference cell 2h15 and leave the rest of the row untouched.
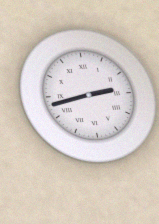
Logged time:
2h43
